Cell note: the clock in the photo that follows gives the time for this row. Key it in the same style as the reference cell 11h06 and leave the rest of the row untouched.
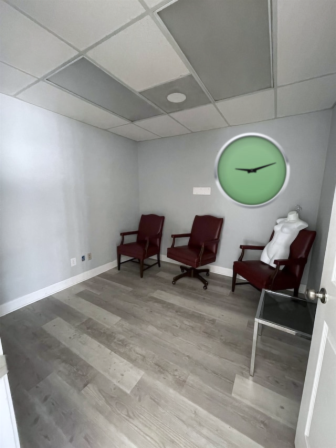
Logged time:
9h12
